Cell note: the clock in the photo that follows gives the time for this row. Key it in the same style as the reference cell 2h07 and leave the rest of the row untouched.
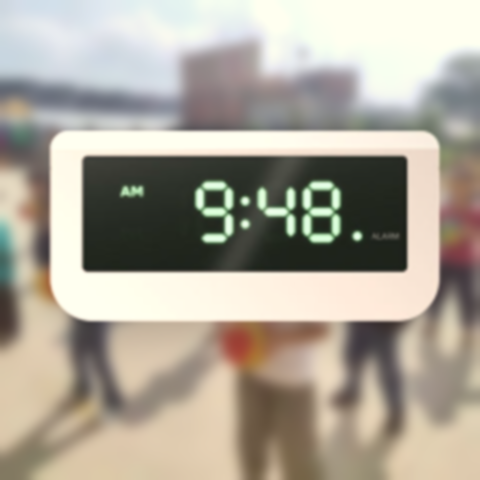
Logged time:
9h48
